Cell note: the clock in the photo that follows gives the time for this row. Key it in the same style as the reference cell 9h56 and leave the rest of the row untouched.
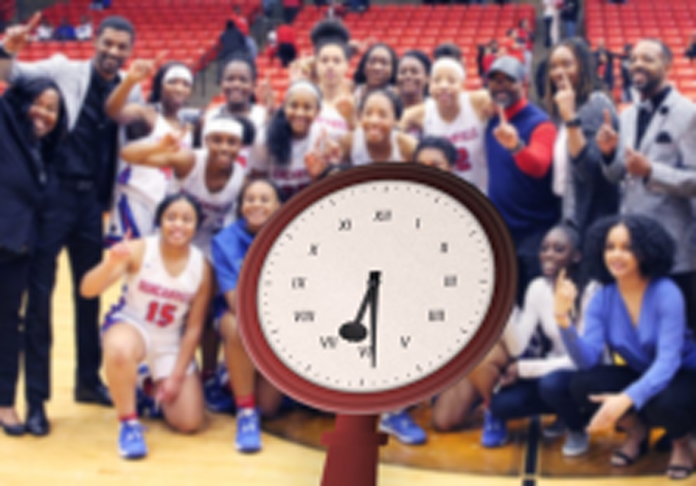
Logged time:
6h29
